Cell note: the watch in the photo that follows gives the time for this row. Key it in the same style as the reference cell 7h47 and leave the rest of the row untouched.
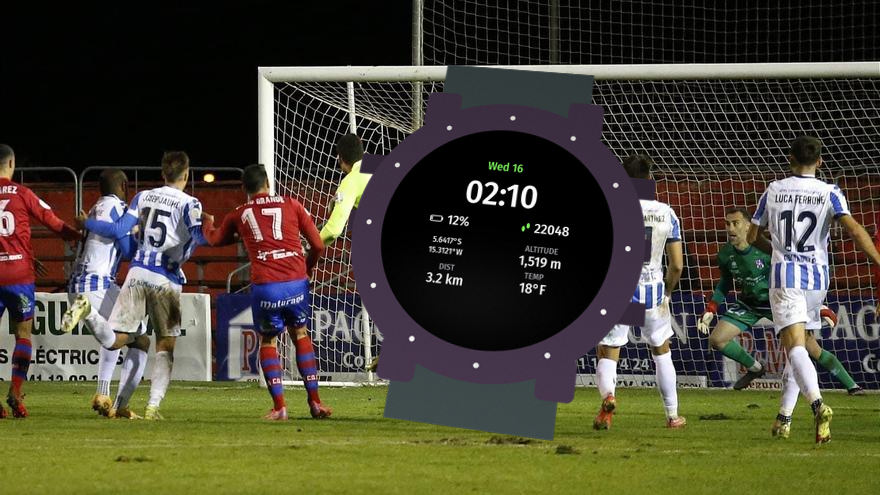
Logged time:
2h10
